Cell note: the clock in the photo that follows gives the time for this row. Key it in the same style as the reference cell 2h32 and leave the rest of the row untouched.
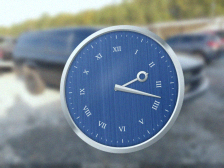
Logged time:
2h18
